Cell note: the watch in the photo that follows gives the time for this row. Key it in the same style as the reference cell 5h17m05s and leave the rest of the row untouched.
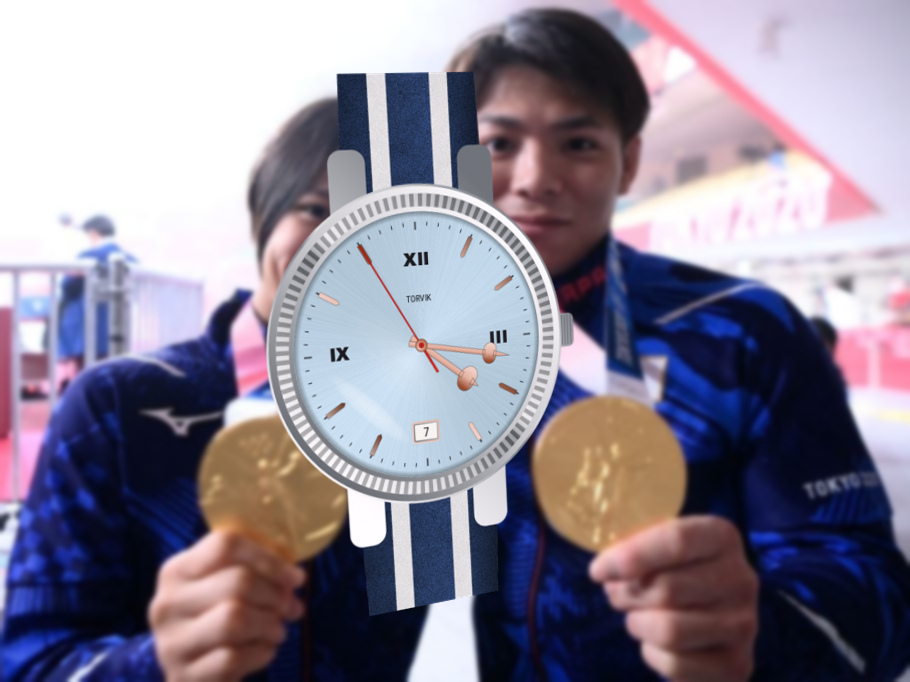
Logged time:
4h16m55s
